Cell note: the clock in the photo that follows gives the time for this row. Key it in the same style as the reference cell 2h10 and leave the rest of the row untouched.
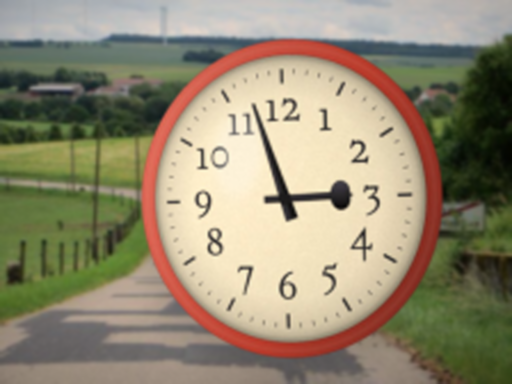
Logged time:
2h57
